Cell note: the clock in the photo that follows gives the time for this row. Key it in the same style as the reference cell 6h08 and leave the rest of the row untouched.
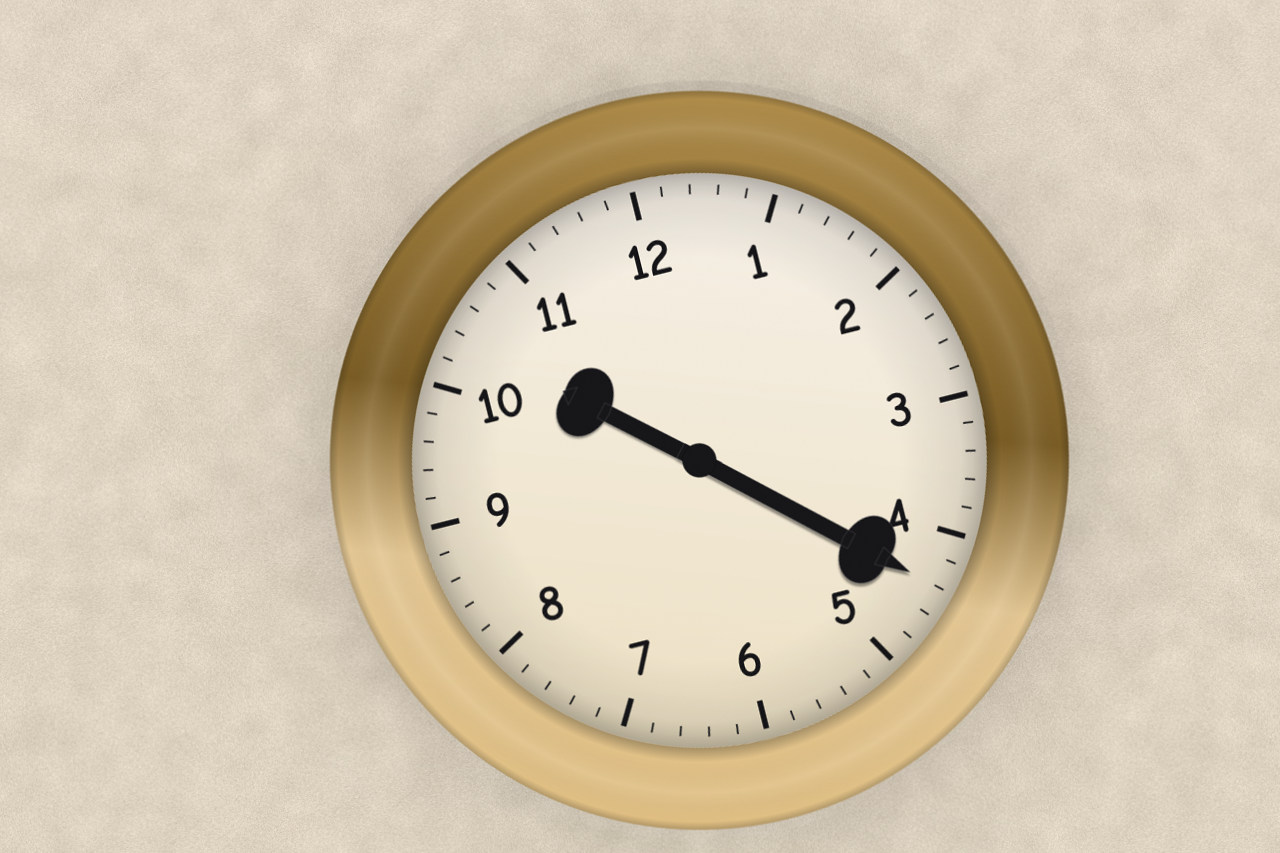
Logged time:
10h22
